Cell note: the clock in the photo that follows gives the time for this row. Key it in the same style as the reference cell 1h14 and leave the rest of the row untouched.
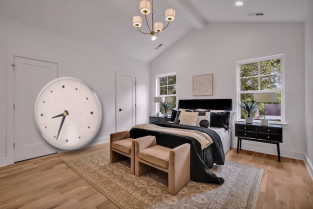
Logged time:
8h34
